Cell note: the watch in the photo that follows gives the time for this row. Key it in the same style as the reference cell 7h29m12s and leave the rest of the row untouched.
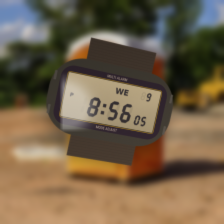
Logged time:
8h56m05s
